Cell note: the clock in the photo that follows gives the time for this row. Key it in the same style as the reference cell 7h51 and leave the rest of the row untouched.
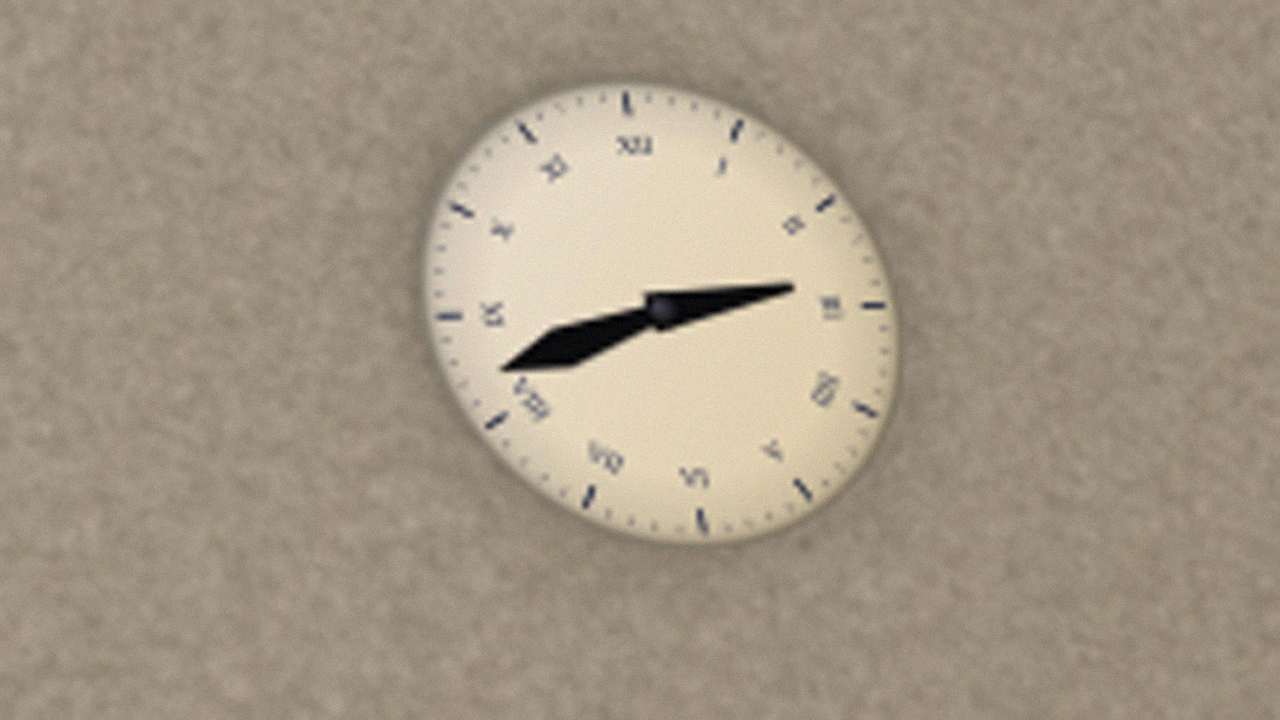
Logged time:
2h42
